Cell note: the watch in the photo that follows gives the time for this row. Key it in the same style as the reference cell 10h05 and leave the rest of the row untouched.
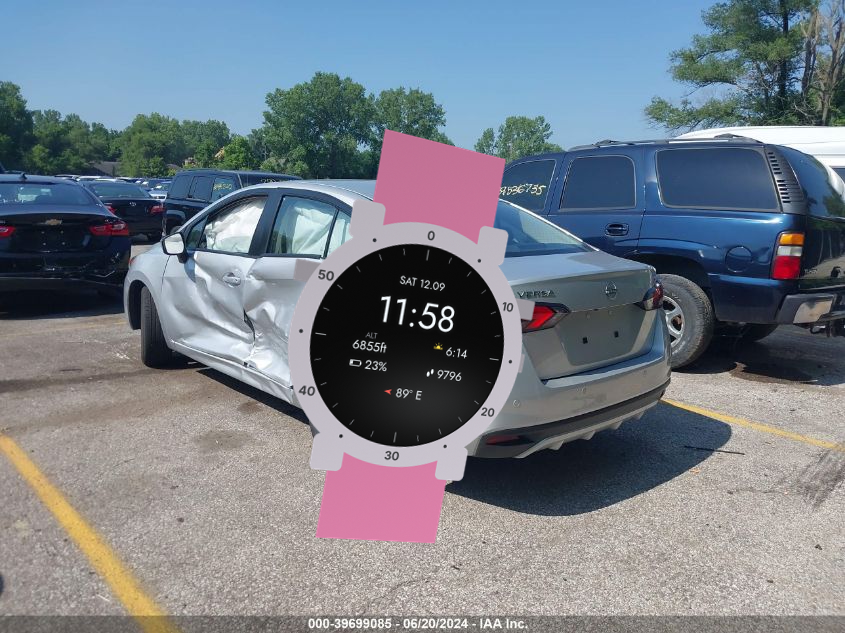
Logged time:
11h58
